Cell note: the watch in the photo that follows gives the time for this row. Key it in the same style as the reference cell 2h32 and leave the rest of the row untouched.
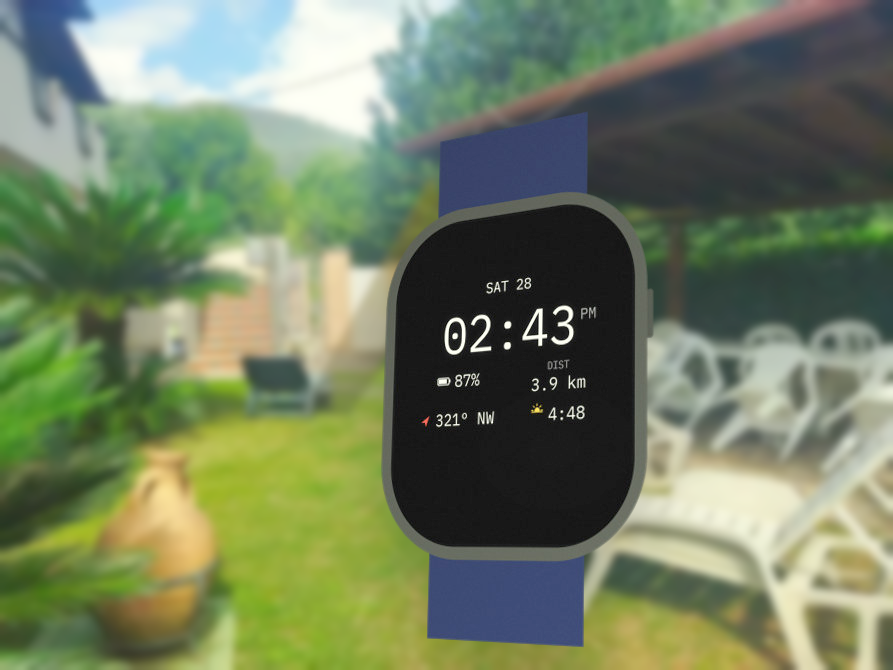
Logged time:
2h43
